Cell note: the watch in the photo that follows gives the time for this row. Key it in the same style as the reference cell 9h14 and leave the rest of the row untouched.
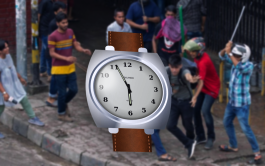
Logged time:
5h56
